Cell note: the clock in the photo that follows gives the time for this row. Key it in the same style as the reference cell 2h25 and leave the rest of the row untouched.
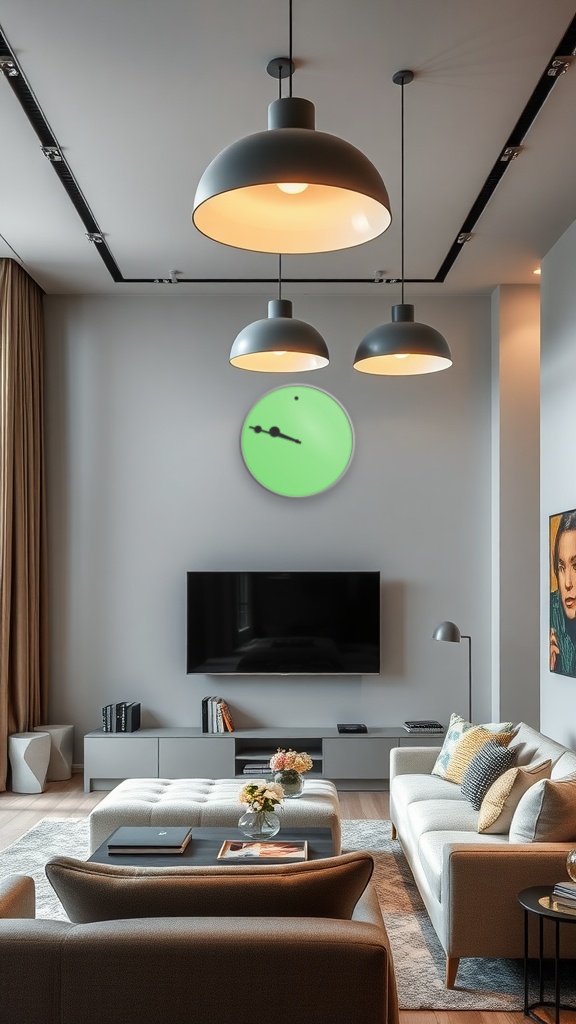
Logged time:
9h48
